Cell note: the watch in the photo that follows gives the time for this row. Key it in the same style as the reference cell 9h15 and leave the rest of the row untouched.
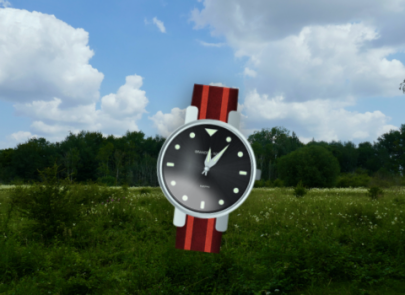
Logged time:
12h06
